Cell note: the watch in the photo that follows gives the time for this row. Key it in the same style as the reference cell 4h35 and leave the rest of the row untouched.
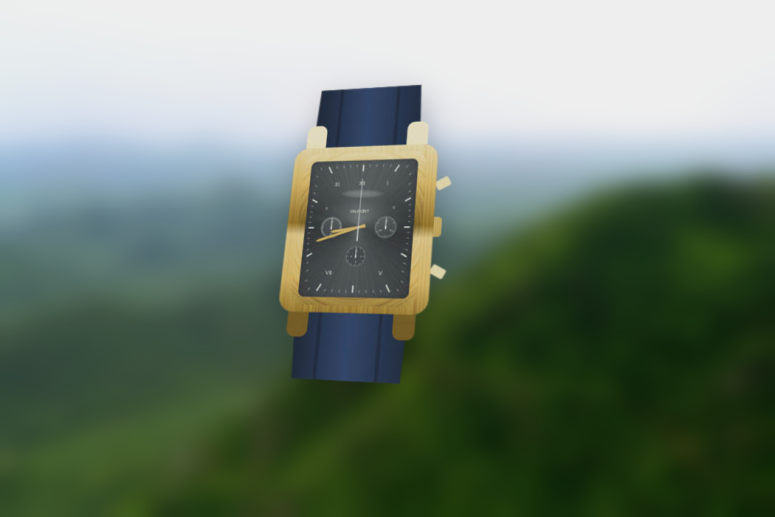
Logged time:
8h42
